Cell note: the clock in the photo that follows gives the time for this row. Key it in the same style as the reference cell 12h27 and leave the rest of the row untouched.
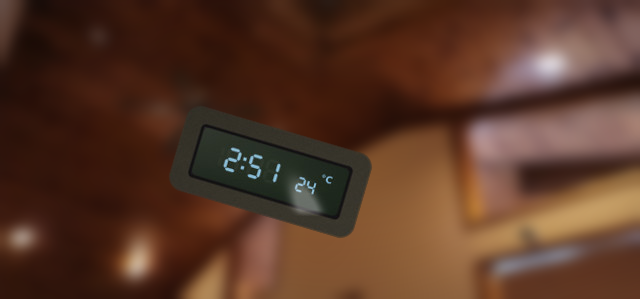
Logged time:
2h51
